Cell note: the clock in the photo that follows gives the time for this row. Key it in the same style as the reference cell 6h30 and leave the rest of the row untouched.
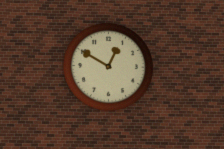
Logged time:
12h50
